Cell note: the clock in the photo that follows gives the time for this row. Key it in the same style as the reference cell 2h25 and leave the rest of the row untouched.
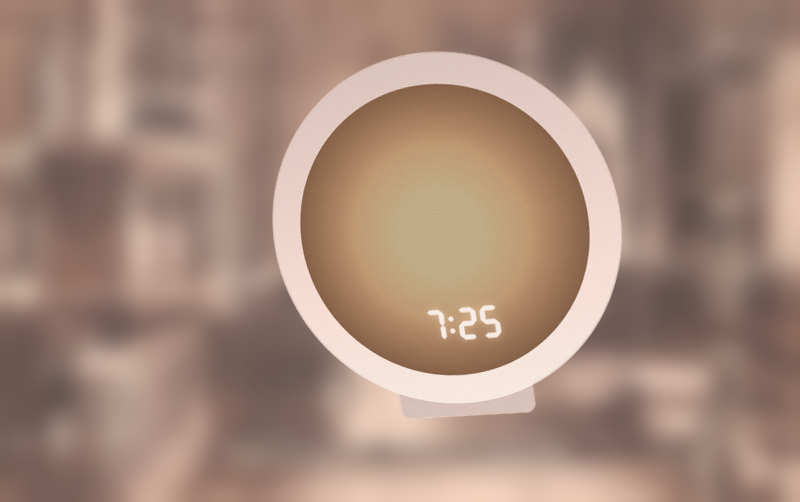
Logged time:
7h25
